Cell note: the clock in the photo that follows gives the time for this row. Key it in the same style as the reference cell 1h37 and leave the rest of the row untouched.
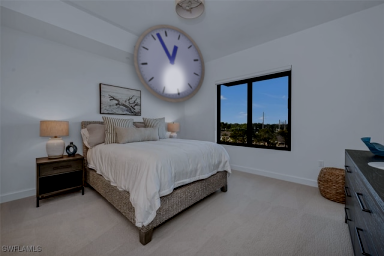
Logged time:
12h57
